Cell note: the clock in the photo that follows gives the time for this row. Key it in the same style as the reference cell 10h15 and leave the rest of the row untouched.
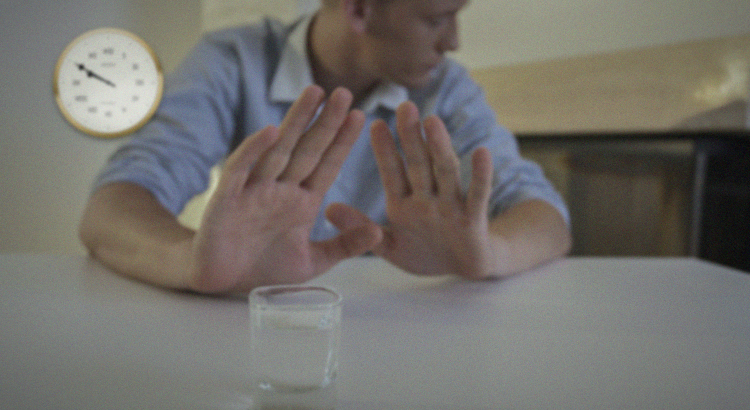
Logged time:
9h50
